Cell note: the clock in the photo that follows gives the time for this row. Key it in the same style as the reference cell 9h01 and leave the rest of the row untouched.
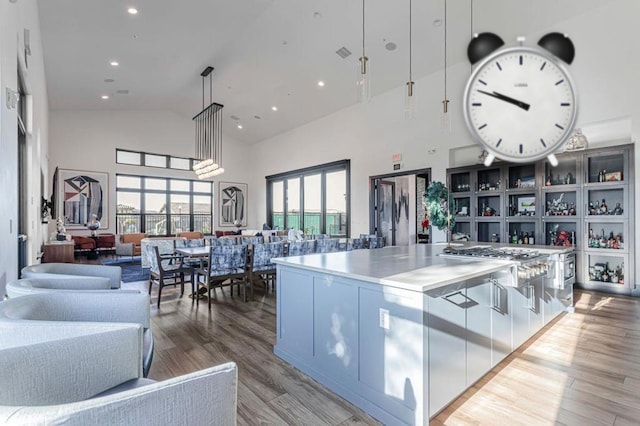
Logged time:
9h48
